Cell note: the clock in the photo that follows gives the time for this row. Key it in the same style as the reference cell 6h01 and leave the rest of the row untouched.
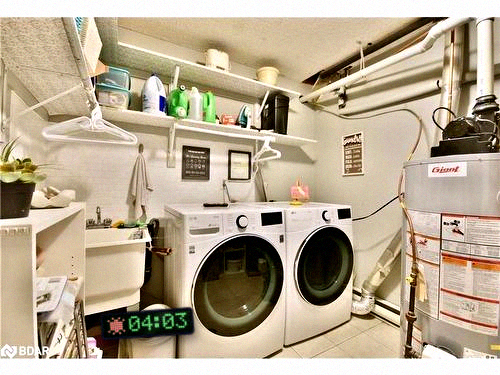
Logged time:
4h03
